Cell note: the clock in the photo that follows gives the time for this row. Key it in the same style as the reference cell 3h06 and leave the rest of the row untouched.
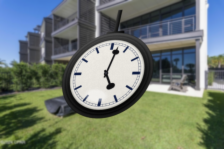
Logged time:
5h02
